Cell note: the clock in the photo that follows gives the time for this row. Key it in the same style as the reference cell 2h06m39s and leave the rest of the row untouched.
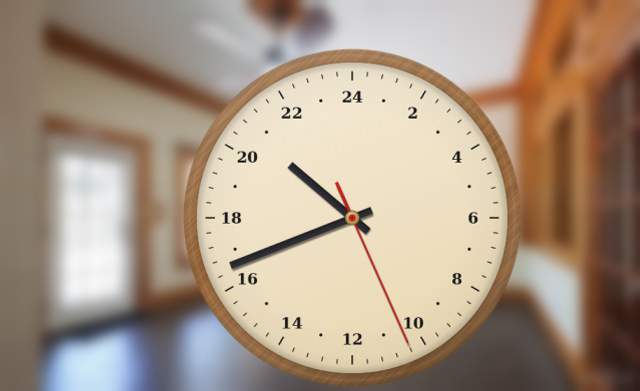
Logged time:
20h41m26s
